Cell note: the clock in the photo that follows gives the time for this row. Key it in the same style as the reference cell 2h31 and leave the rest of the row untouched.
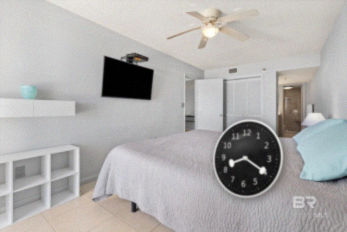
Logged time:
8h20
